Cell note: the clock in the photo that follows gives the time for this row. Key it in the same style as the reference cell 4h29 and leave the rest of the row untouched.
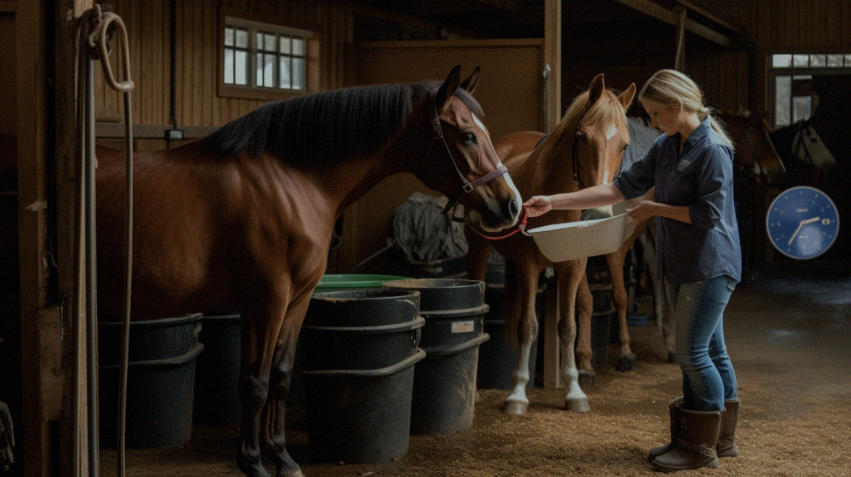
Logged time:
2h36
